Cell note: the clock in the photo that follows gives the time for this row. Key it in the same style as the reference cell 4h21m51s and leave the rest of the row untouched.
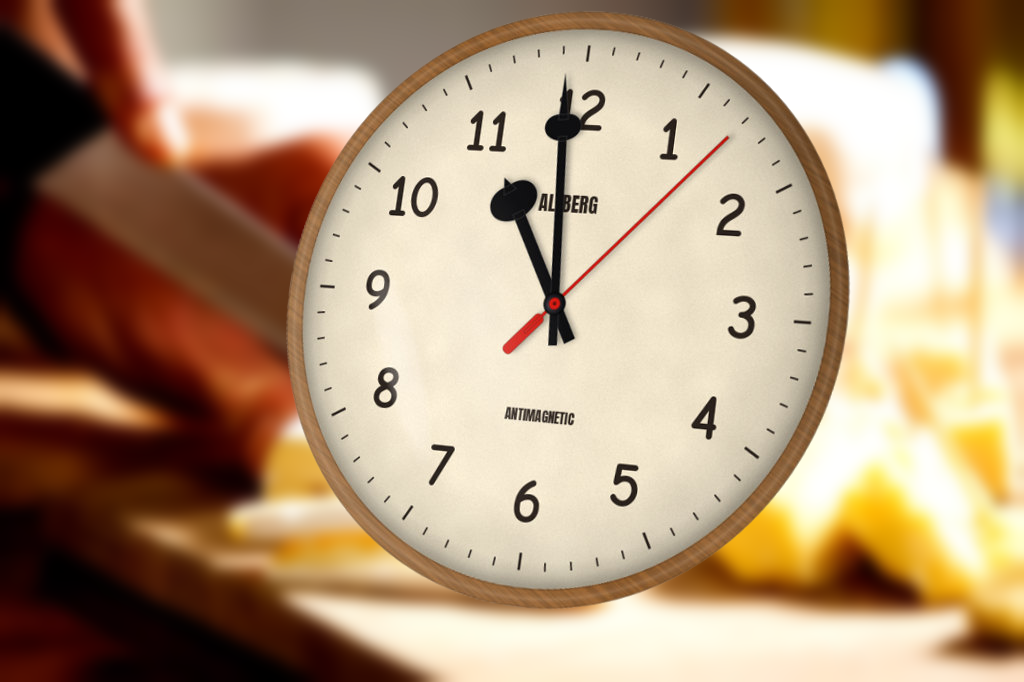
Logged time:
10h59m07s
